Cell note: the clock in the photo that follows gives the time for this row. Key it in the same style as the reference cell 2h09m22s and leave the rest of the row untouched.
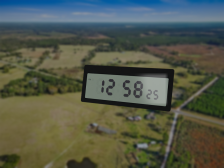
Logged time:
12h58m25s
